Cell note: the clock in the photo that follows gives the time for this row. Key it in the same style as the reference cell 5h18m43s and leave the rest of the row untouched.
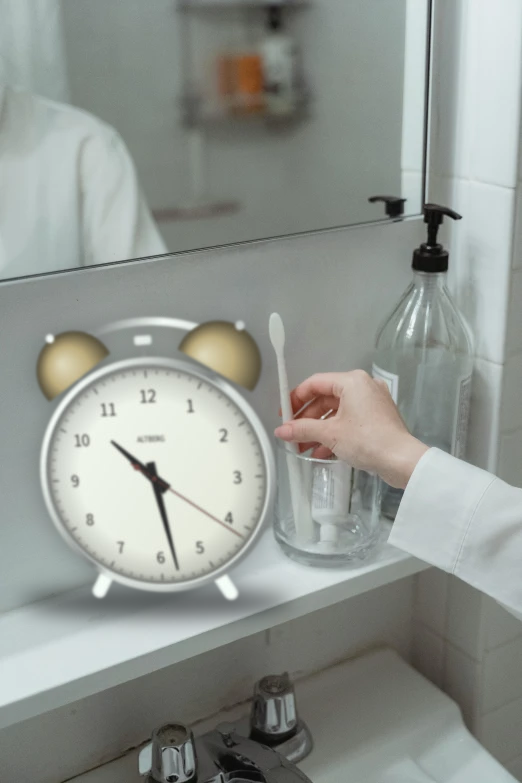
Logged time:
10h28m21s
